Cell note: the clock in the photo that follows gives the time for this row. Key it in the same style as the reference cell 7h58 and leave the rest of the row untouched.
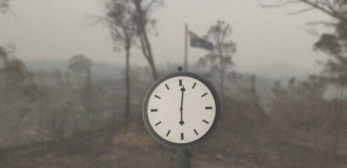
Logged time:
6h01
